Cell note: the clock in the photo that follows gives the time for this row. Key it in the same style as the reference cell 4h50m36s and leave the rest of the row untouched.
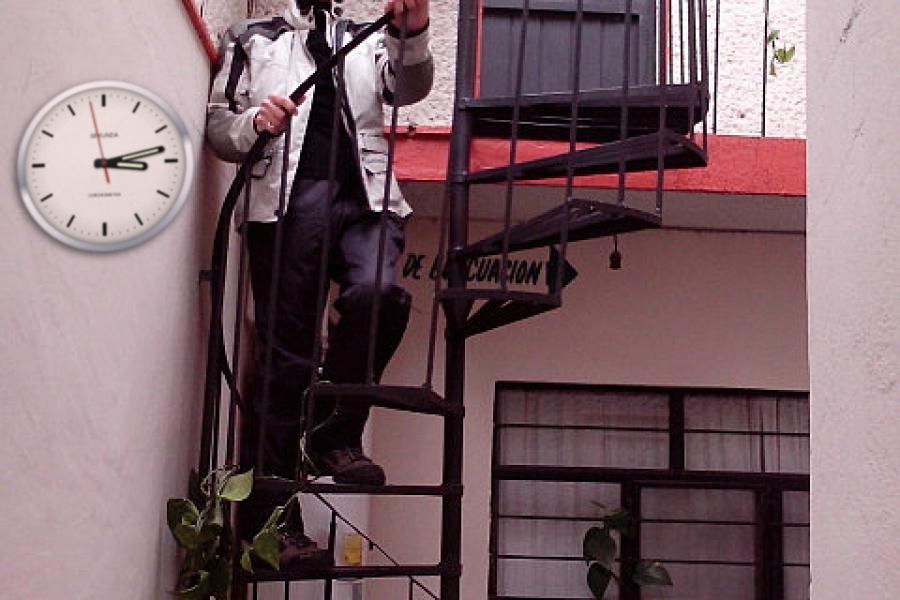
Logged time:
3h12m58s
